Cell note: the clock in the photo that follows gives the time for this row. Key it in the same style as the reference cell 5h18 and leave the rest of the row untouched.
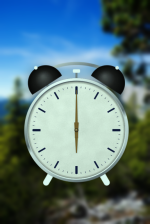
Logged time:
6h00
